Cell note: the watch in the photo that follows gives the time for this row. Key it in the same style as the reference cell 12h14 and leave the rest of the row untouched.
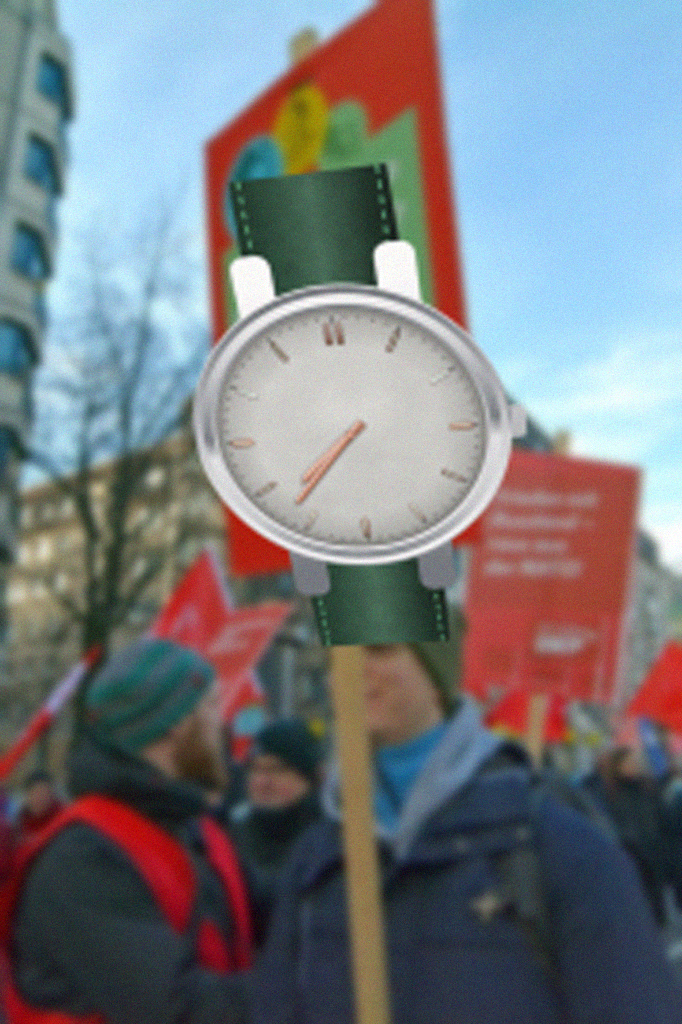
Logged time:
7h37
